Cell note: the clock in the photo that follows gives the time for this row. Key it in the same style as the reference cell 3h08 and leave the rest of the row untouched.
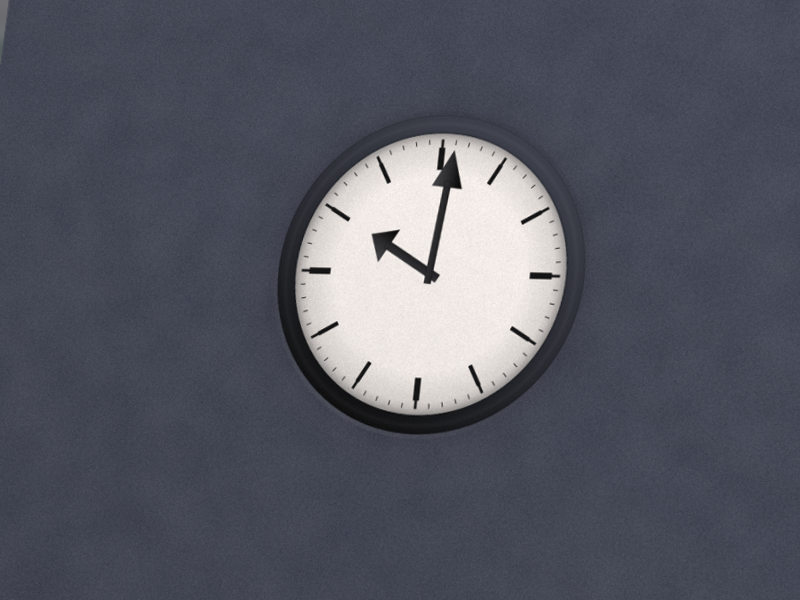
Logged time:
10h01
